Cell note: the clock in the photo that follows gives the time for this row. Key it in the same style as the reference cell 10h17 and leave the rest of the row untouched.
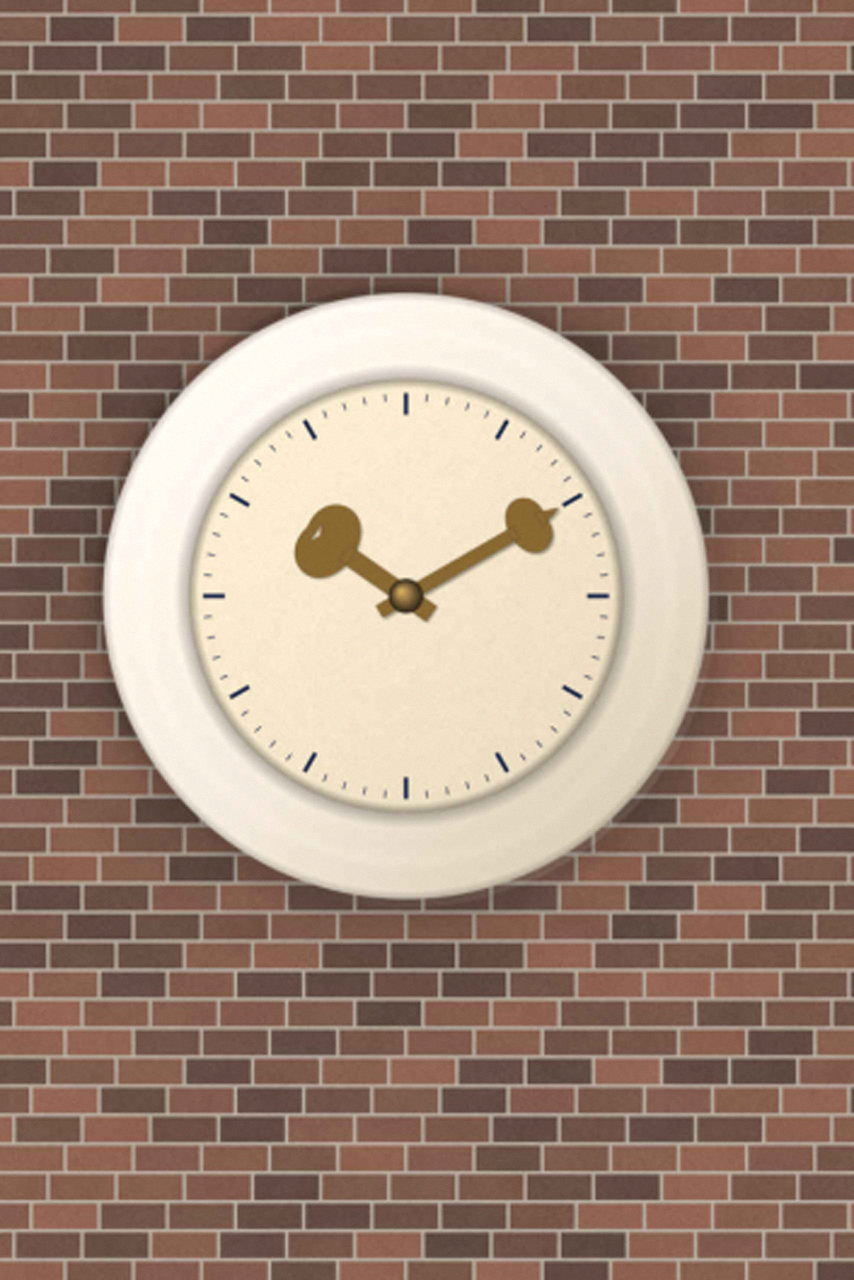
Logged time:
10h10
